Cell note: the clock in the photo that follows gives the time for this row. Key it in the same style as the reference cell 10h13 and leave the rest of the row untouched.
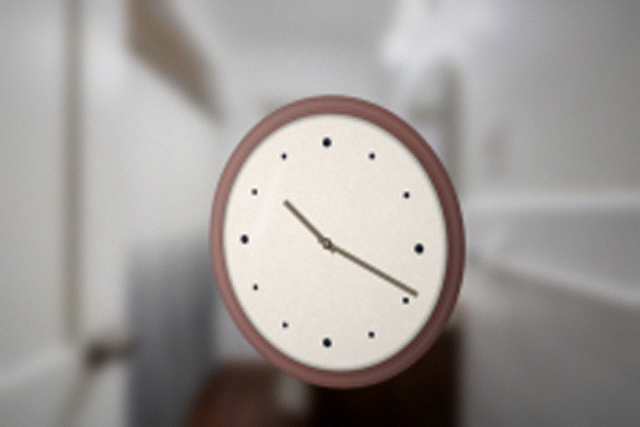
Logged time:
10h19
